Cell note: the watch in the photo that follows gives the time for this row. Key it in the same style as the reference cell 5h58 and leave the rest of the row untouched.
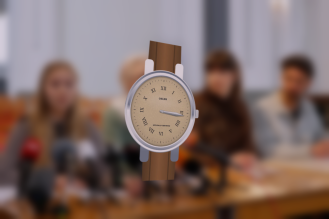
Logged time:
3h16
